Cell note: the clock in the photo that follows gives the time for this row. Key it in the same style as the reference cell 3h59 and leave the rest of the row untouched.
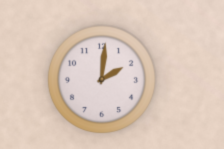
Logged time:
2h01
